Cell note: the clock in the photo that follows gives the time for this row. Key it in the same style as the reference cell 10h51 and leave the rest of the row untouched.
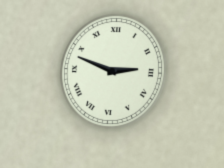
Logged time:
2h48
